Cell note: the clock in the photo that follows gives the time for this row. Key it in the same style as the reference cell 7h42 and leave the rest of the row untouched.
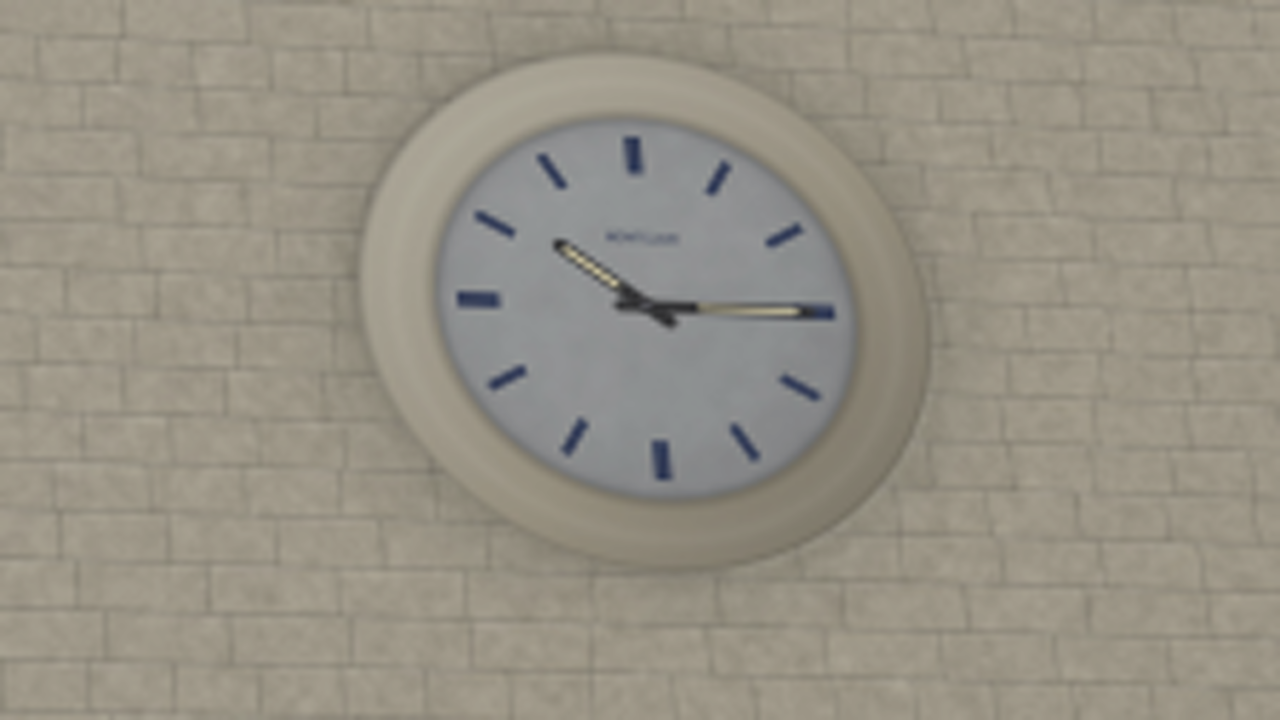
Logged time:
10h15
